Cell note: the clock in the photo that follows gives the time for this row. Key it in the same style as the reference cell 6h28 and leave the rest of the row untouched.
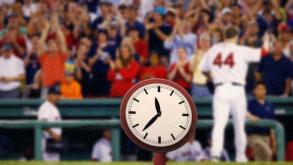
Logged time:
11h37
